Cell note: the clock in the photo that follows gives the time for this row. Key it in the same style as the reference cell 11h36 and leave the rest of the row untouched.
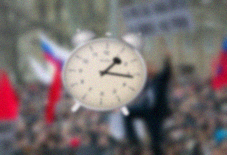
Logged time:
1h16
